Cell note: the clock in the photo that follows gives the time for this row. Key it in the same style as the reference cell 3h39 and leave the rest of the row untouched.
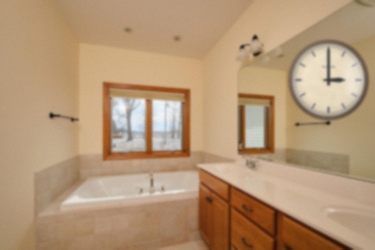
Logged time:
3h00
